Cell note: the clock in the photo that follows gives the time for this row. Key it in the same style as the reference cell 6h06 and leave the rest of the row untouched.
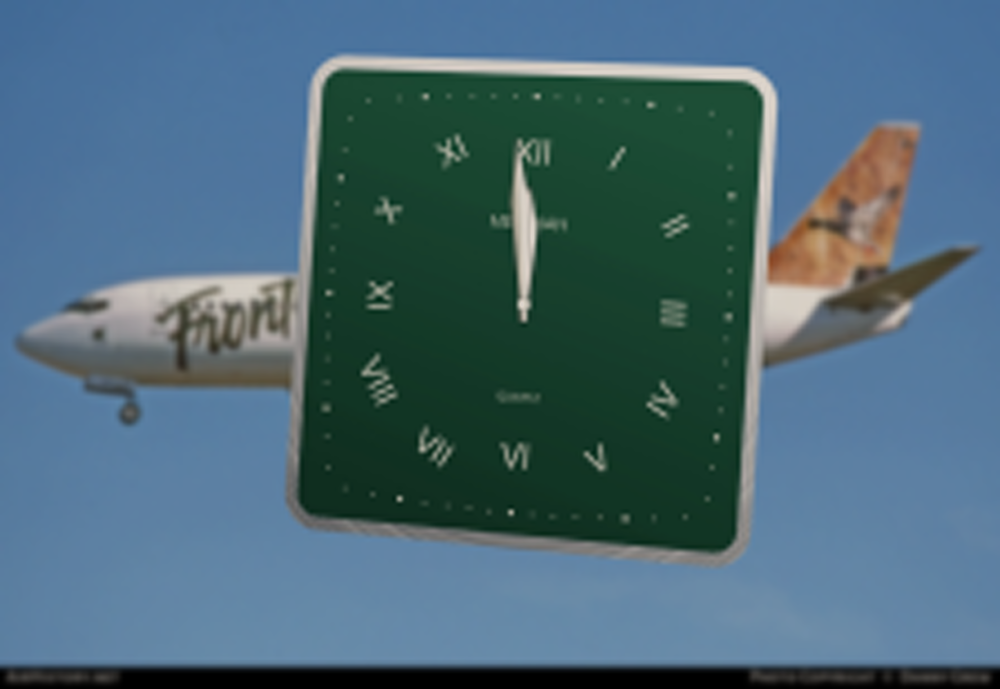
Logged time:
11h59
